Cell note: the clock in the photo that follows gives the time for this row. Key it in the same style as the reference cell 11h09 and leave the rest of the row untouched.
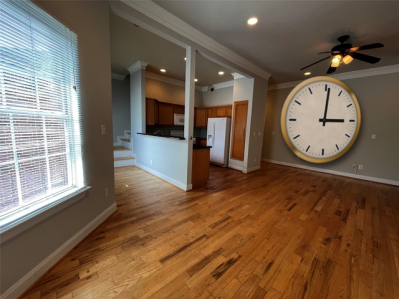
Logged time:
3h01
